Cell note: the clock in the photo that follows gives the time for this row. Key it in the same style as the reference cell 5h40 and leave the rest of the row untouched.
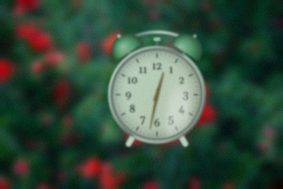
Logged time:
12h32
